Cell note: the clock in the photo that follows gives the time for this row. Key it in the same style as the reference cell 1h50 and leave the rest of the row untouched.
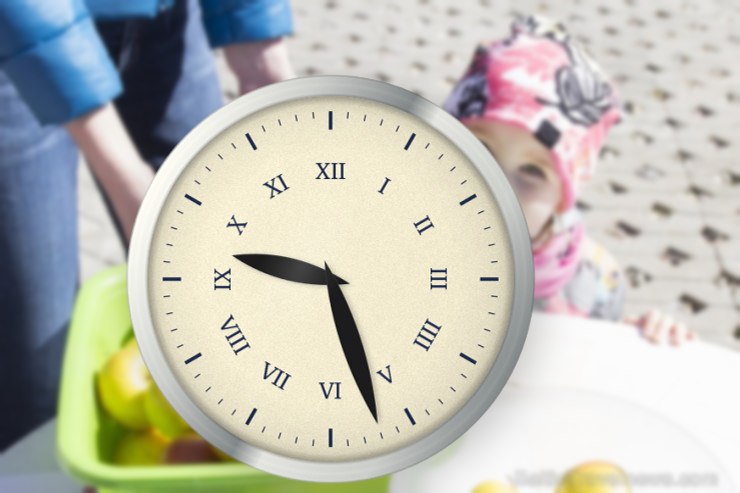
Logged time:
9h27
